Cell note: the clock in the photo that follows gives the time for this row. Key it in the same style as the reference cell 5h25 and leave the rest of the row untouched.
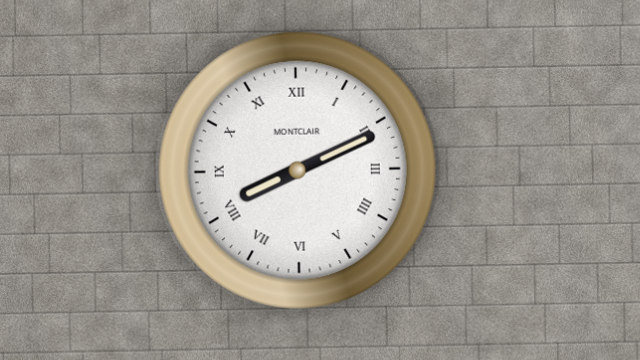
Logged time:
8h11
